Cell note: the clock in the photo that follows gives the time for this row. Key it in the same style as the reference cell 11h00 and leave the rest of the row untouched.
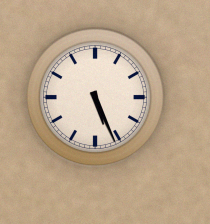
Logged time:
5h26
